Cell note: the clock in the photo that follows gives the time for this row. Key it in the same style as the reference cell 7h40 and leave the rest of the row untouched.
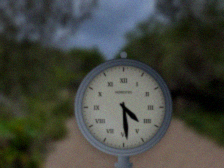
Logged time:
4h29
